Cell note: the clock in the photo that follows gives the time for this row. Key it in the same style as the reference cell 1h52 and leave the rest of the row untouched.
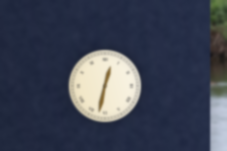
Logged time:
12h32
